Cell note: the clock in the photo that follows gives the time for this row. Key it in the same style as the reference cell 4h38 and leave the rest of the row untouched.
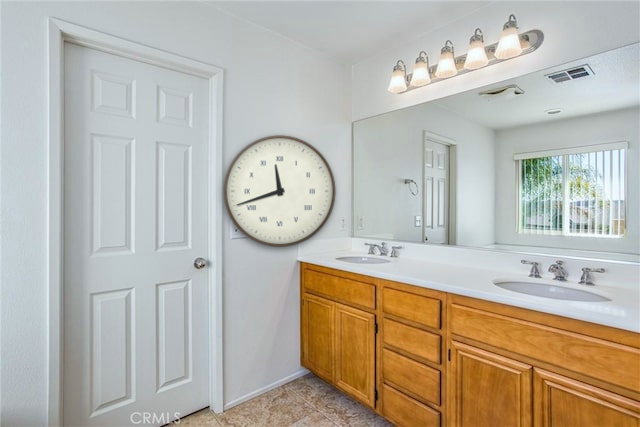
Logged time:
11h42
